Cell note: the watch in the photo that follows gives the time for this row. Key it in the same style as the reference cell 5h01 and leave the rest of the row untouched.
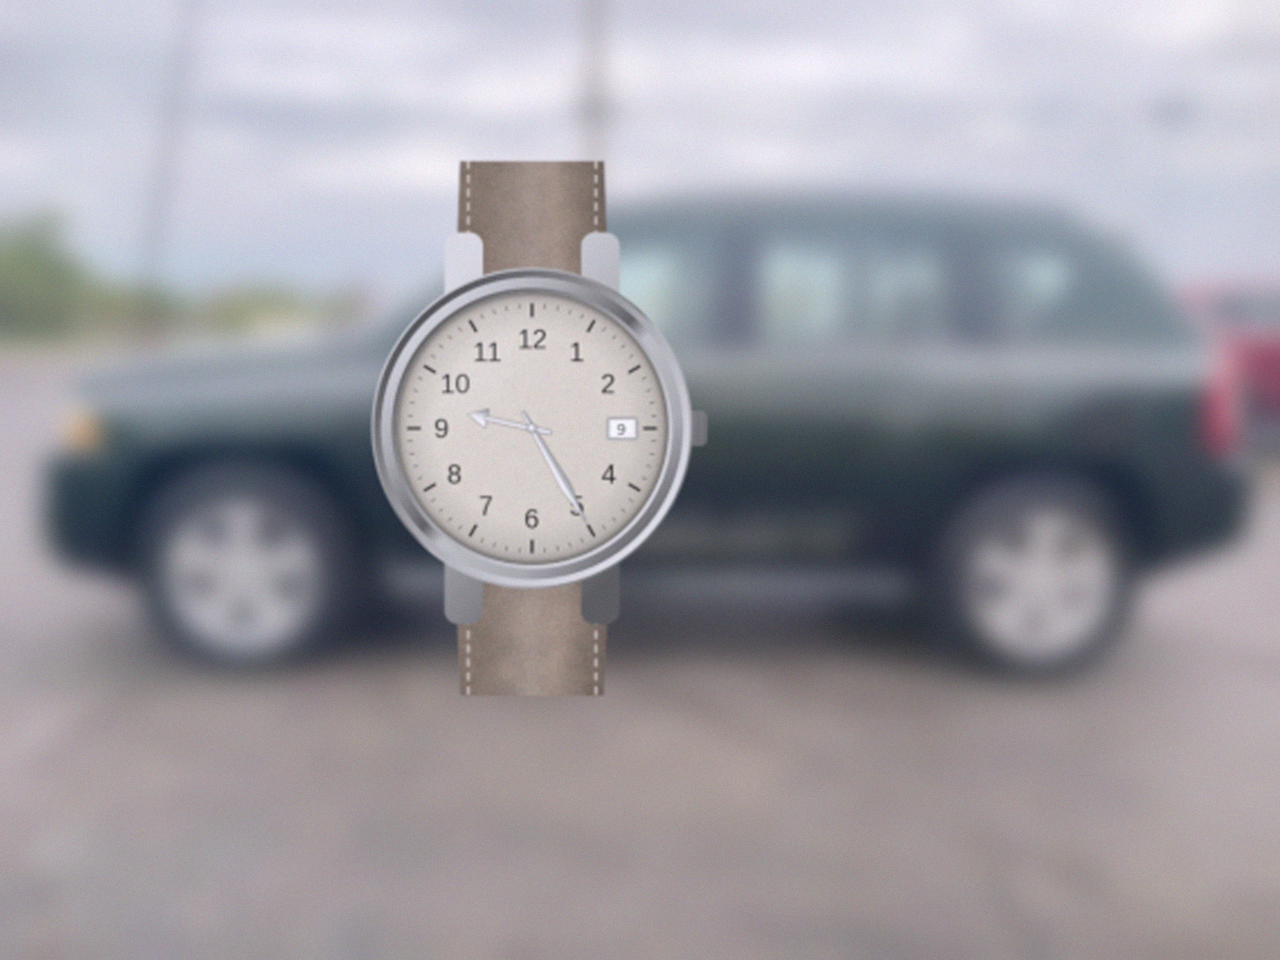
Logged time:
9h25
